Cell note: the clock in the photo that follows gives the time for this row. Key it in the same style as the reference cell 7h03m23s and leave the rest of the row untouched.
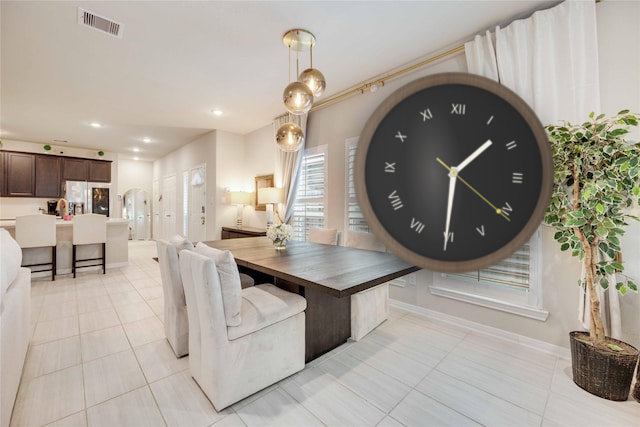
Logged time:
1h30m21s
